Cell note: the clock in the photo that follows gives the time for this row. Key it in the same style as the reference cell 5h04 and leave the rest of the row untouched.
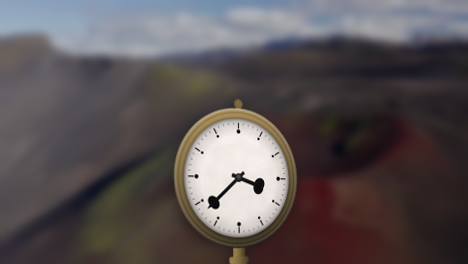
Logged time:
3h38
